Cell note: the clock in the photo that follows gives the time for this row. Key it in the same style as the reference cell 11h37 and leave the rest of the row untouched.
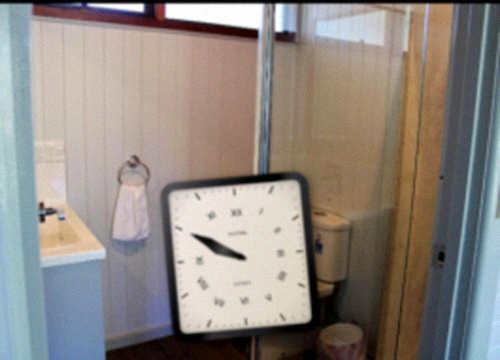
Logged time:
9h50
